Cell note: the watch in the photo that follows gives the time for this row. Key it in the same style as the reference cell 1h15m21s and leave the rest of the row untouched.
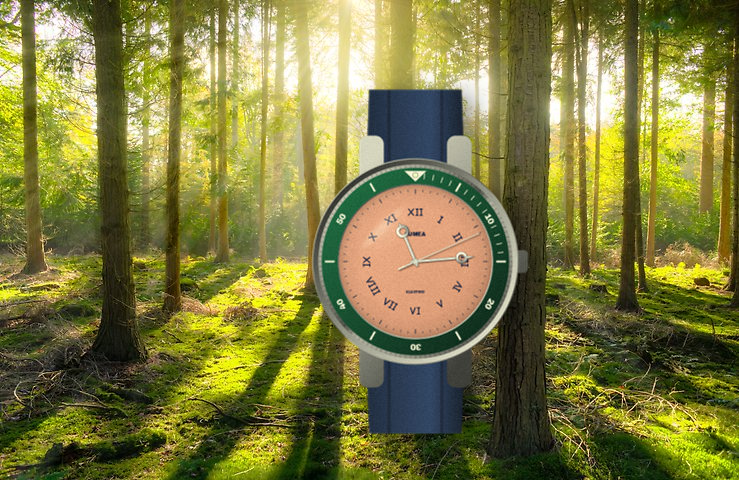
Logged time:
11h14m11s
